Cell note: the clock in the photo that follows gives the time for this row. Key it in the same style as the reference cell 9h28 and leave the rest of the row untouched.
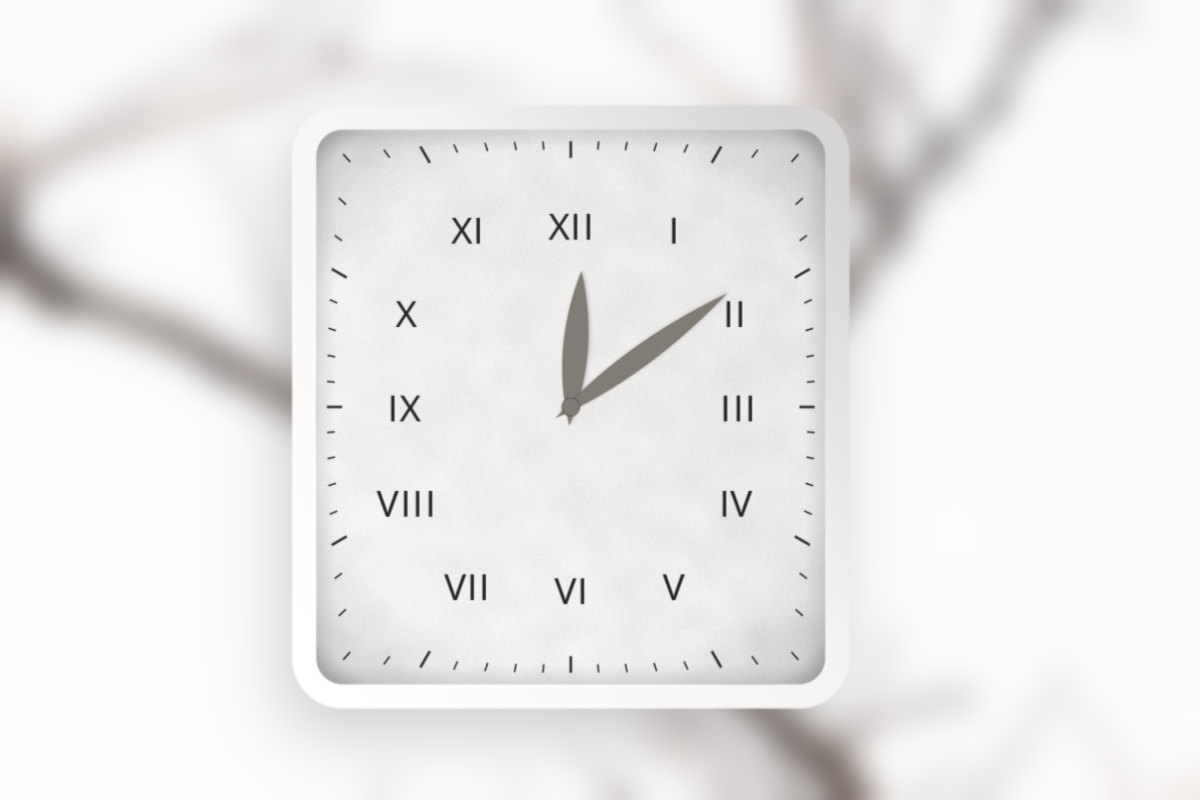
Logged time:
12h09
